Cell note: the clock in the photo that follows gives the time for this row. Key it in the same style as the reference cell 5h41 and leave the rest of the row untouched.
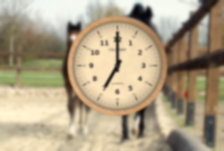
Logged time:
7h00
